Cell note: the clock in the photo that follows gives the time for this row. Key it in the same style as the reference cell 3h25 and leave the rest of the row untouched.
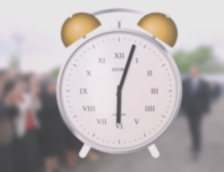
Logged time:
6h03
